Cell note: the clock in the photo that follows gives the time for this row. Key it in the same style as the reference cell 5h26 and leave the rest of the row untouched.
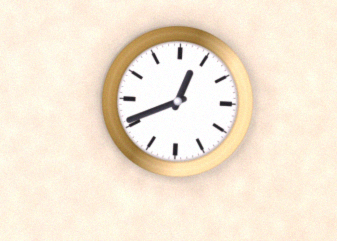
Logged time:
12h41
